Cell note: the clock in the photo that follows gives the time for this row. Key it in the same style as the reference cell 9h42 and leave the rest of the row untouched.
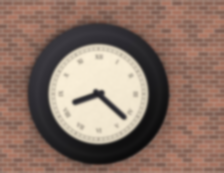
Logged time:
8h22
